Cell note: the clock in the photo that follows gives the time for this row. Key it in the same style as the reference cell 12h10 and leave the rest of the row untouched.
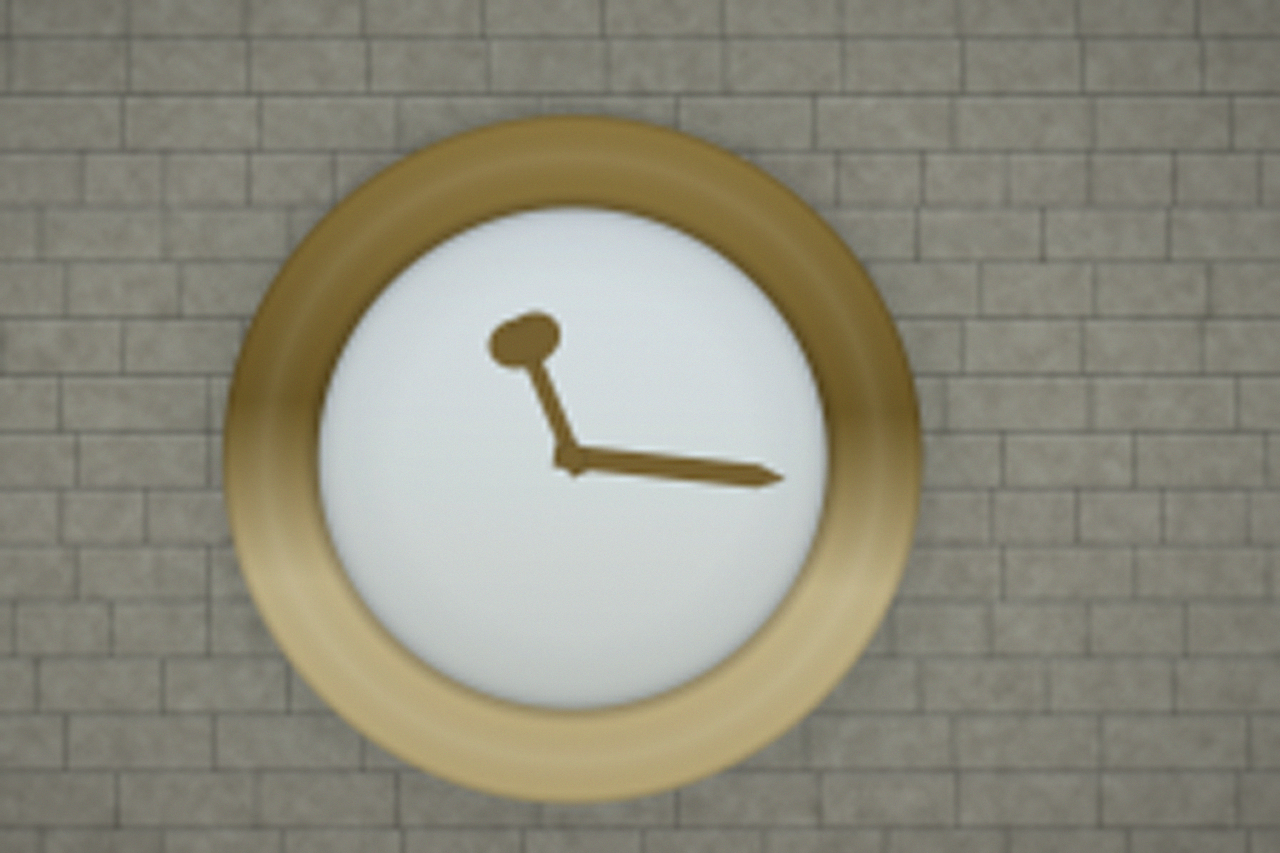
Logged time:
11h16
